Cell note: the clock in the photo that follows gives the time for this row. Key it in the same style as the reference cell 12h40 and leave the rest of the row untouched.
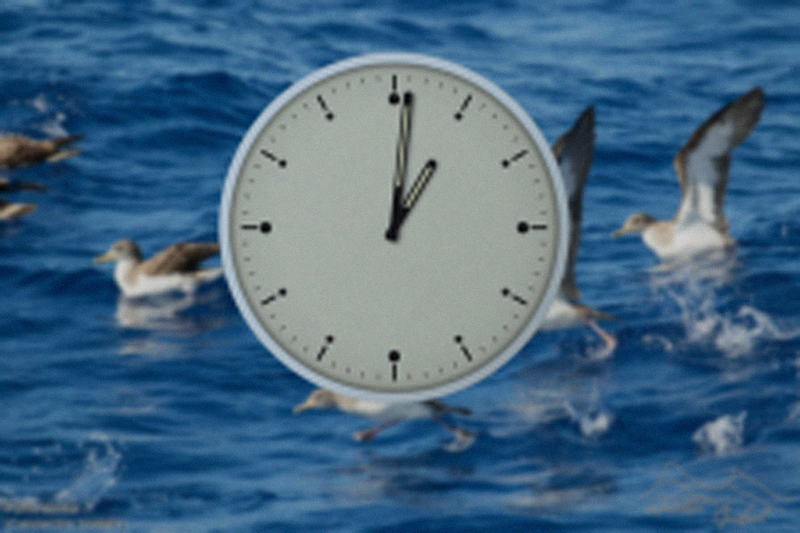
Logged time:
1h01
